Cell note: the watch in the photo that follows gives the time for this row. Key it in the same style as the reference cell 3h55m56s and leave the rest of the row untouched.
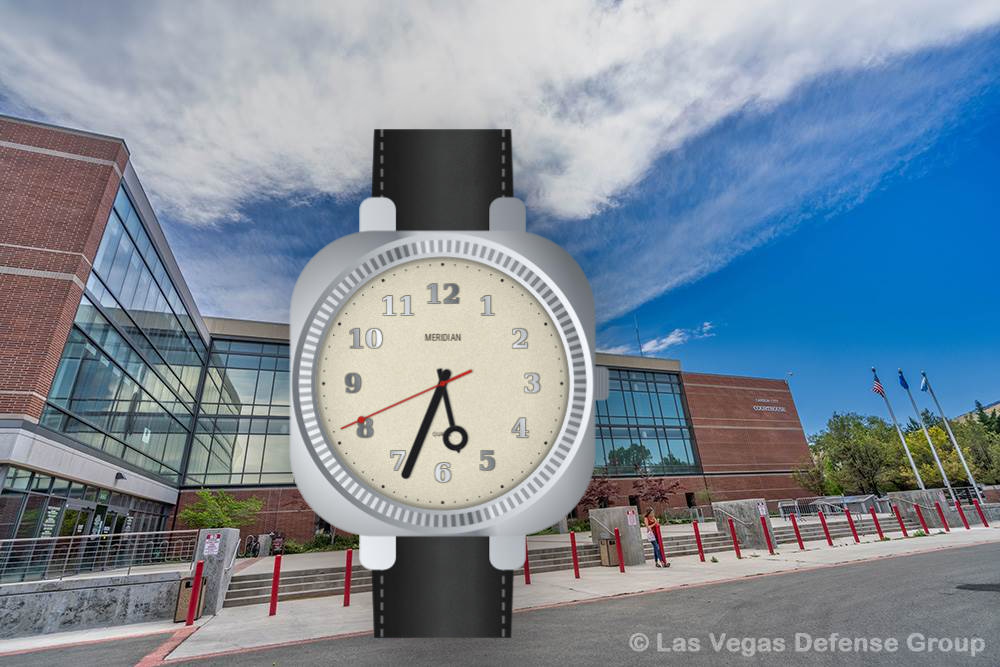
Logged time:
5h33m41s
